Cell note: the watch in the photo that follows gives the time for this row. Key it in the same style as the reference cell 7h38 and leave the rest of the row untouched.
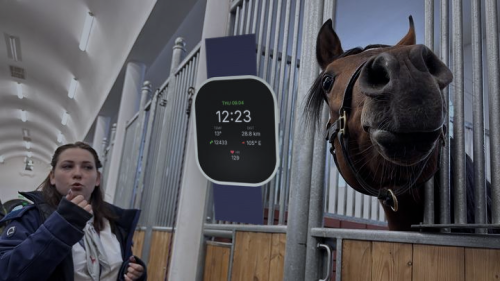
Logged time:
12h23
